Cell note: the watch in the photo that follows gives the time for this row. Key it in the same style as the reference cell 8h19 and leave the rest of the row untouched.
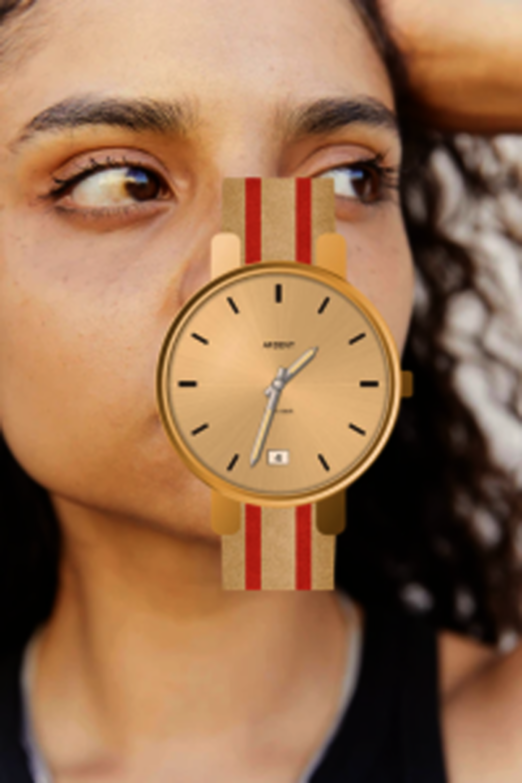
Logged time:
1h33
